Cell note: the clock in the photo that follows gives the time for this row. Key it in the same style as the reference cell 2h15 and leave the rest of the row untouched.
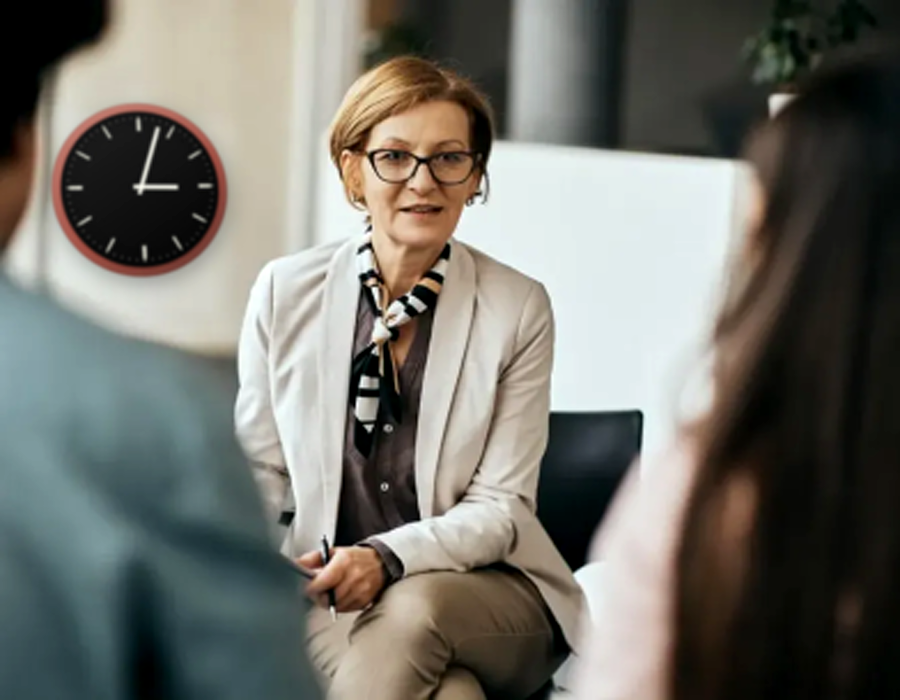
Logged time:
3h03
